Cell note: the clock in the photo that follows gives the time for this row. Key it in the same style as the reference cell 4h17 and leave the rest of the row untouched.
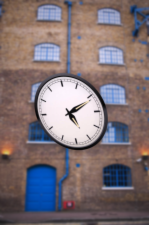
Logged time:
5h11
